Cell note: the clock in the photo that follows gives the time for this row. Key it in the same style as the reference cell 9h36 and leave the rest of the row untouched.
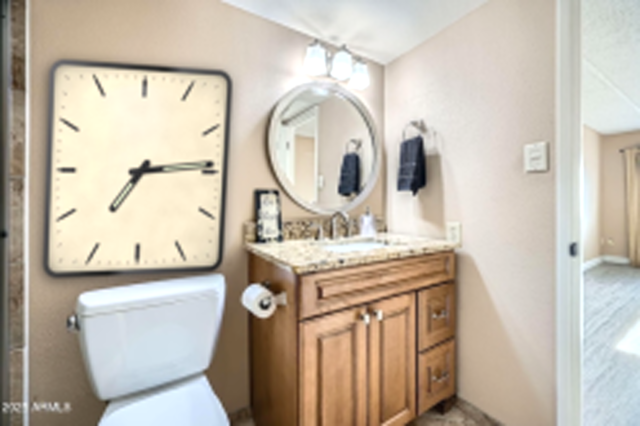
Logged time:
7h14
